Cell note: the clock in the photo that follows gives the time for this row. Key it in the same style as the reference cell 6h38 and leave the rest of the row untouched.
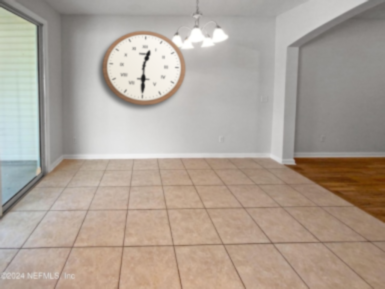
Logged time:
12h30
